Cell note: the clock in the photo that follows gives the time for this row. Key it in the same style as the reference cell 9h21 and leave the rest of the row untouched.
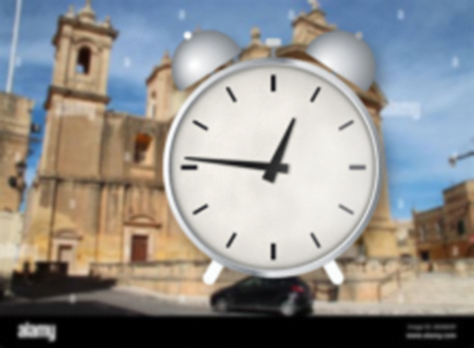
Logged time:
12h46
